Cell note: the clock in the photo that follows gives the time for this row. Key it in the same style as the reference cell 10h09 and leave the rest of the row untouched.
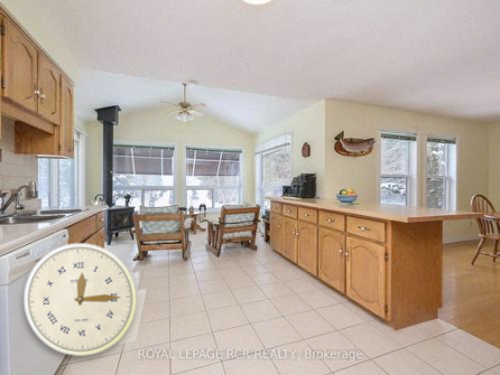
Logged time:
12h15
